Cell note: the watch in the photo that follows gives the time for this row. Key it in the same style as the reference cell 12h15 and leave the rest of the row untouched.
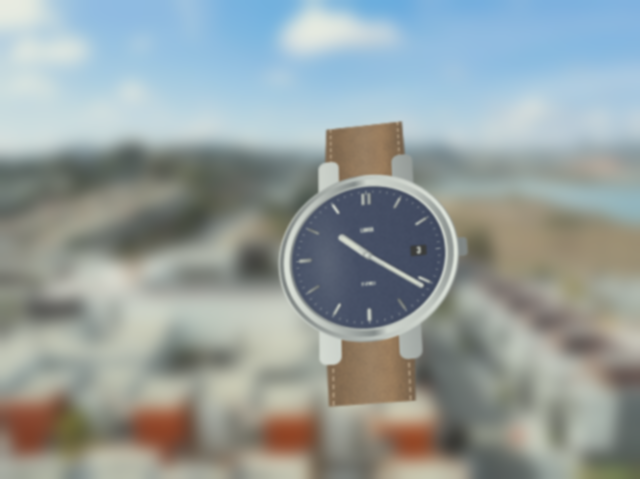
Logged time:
10h21
